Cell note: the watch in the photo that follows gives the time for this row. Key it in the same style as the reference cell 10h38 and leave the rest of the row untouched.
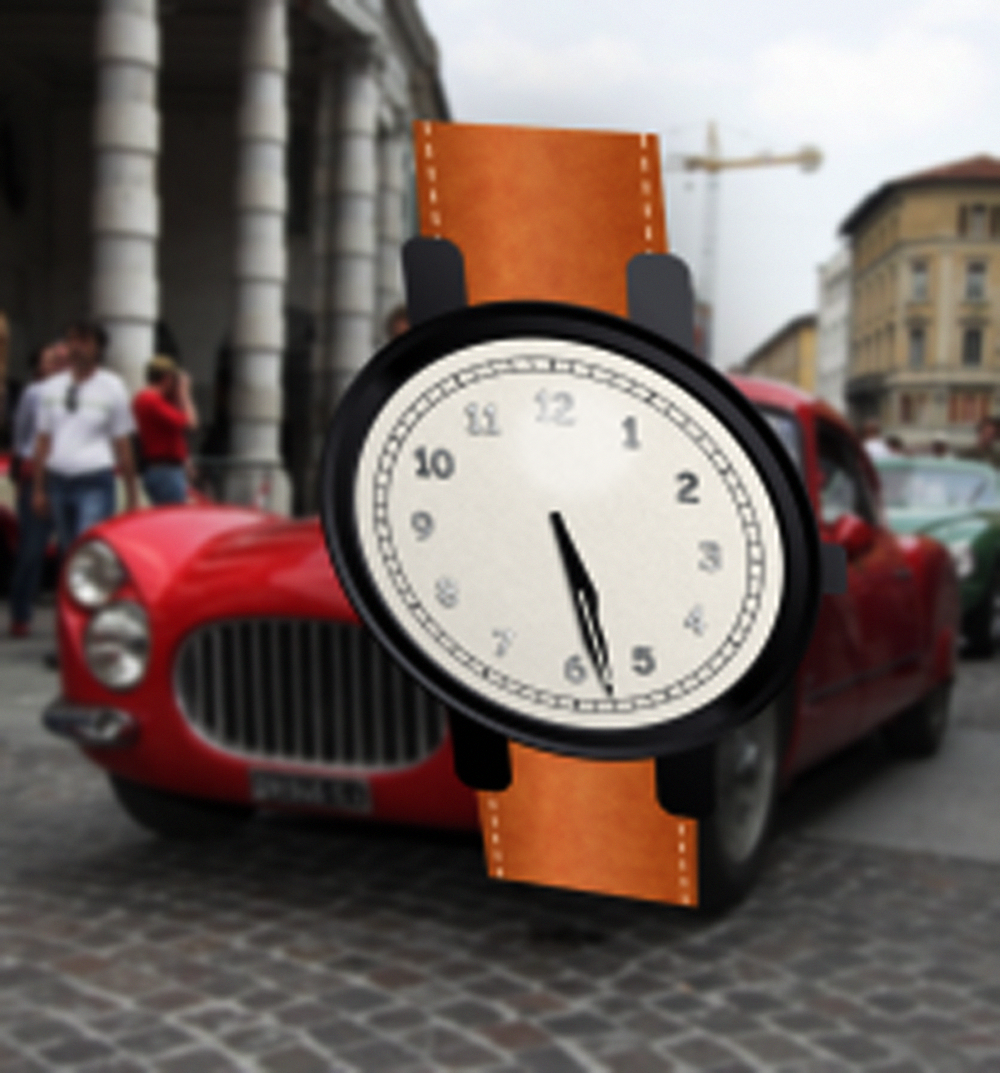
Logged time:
5h28
